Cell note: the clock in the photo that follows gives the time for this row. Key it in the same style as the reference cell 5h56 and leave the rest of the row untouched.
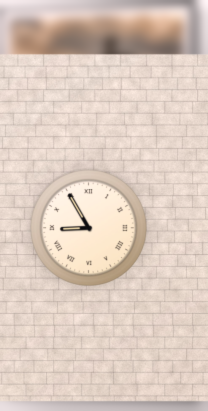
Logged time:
8h55
